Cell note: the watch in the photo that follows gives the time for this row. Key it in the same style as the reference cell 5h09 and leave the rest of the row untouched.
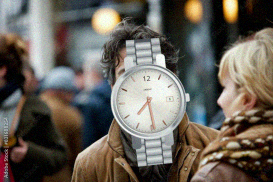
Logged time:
7h29
